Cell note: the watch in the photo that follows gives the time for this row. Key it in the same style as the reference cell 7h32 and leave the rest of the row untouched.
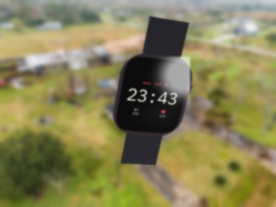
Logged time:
23h43
